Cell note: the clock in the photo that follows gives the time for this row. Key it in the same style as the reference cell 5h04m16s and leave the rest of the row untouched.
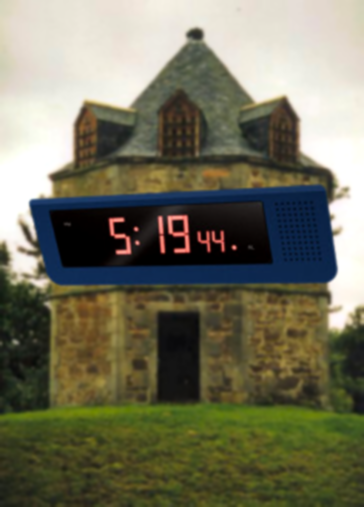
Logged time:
5h19m44s
